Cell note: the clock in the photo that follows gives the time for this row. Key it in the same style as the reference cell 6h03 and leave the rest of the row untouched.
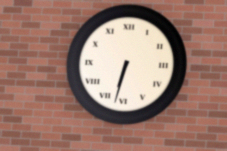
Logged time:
6h32
